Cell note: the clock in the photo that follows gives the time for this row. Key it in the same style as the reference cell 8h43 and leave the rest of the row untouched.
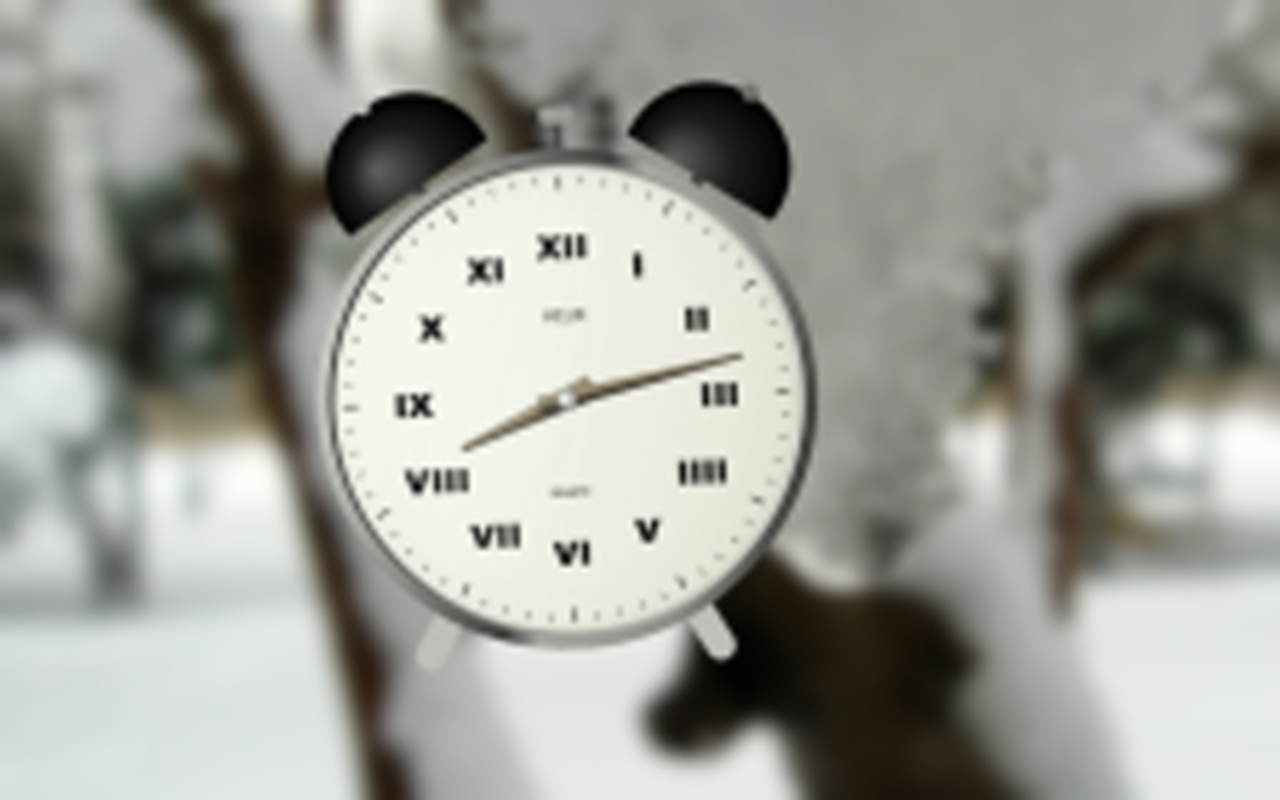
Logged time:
8h13
